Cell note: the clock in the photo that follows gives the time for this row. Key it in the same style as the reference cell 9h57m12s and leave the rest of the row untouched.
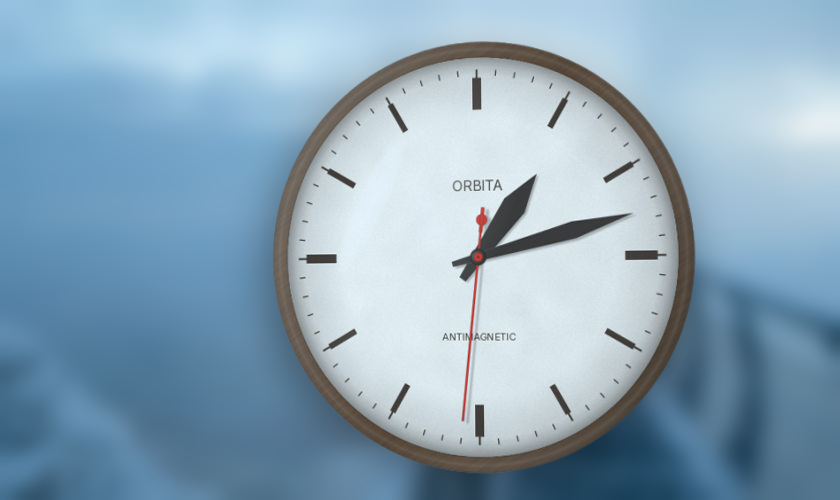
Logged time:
1h12m31s
